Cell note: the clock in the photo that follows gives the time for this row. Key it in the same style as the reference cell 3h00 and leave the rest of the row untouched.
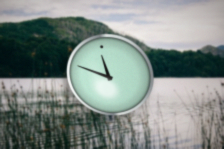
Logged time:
11h50
